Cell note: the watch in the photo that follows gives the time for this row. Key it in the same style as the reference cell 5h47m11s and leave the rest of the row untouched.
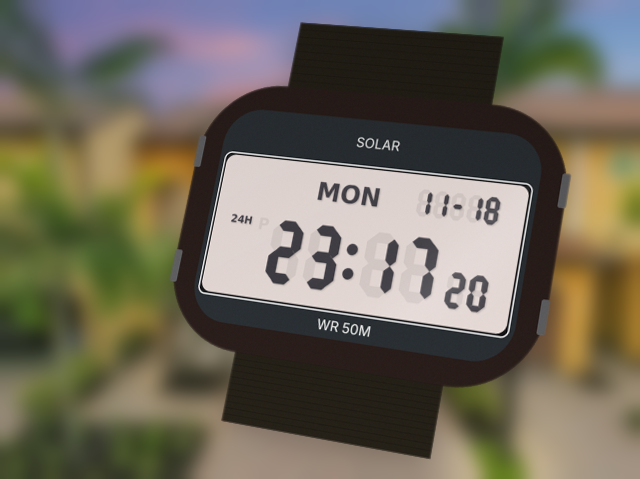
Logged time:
23h17m20s
